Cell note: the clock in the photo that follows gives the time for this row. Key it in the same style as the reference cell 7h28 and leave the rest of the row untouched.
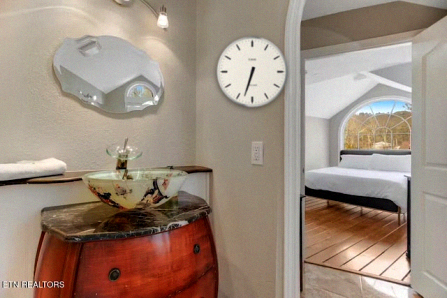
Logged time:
6h33
